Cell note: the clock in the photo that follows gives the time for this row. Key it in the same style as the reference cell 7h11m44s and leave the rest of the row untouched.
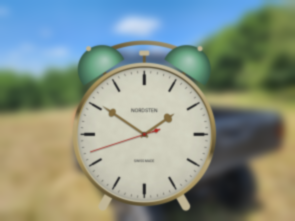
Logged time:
1h50m42s
